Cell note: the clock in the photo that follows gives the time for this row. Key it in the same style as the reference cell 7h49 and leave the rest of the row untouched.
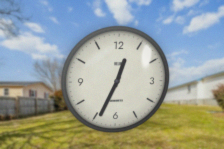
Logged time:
12h34
